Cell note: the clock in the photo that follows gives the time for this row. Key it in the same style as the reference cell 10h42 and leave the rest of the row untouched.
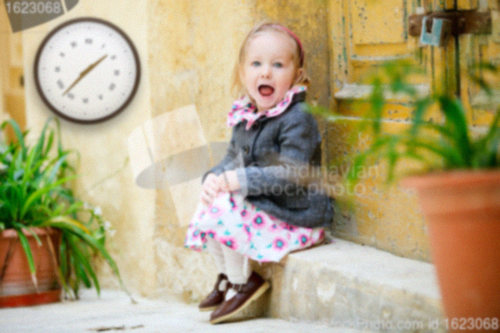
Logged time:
1h37
